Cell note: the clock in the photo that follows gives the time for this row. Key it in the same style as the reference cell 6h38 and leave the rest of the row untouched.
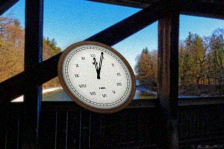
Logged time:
12h04
